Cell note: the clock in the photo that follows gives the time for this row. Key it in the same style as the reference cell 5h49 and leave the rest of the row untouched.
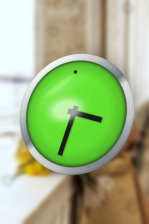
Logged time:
3h33
